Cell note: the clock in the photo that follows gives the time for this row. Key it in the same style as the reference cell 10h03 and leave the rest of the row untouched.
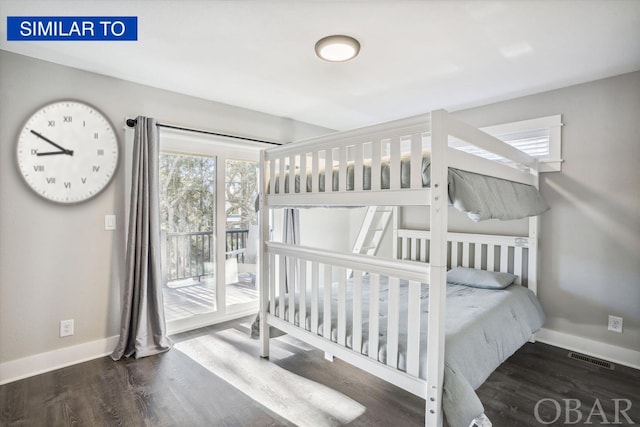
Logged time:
8h50
